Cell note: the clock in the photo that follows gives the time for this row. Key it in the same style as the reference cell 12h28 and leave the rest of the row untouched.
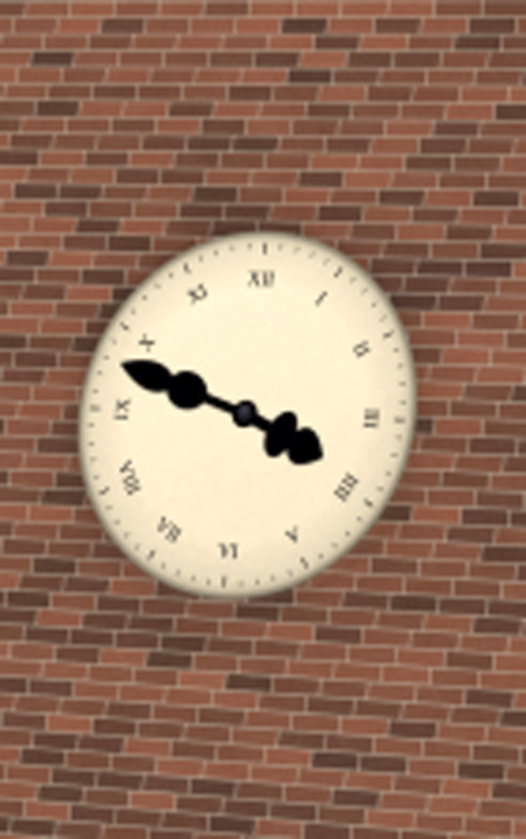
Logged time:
3h48
